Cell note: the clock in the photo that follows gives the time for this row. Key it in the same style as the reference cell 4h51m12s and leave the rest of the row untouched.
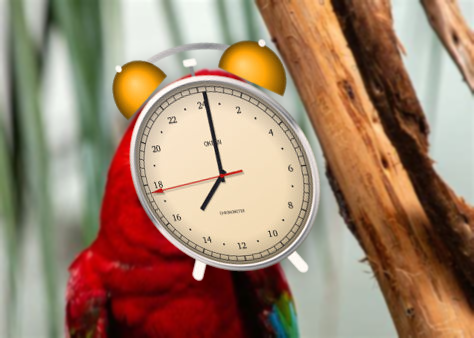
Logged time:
15h00m44s
